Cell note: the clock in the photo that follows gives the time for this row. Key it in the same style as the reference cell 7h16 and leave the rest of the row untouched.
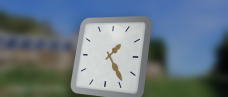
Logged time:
1h24
